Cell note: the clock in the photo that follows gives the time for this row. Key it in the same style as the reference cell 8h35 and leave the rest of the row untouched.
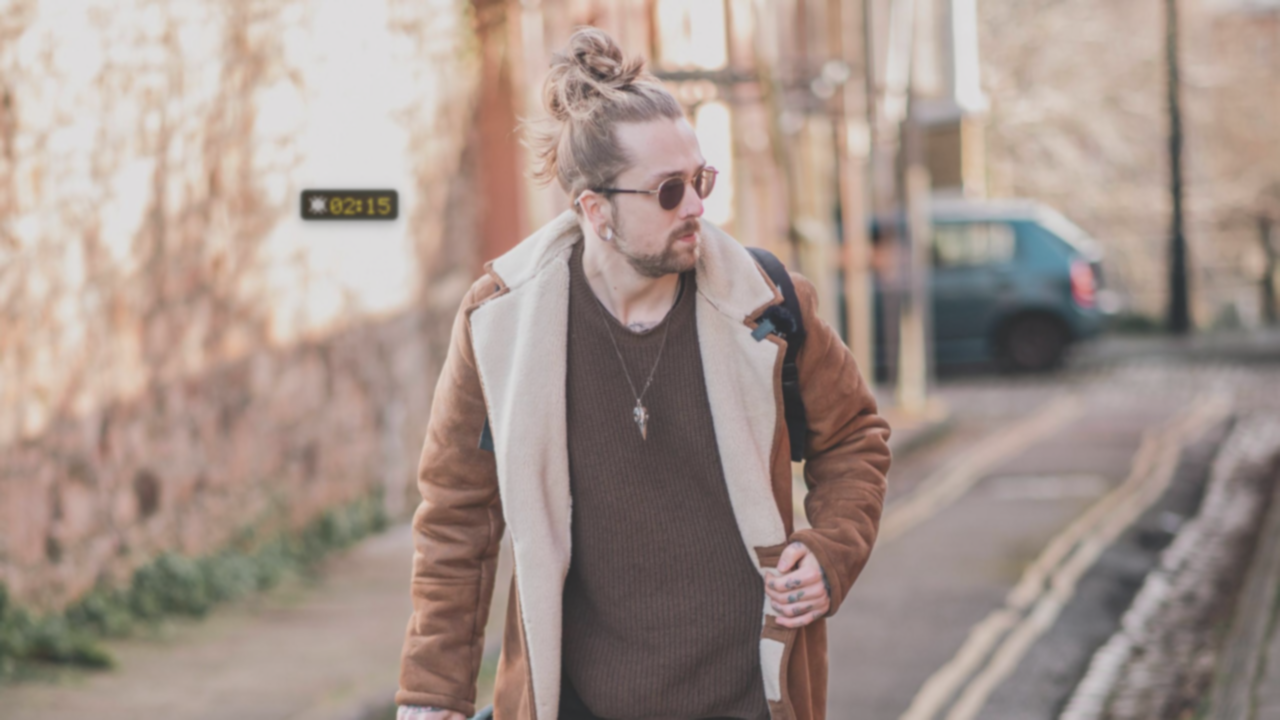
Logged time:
2h15
